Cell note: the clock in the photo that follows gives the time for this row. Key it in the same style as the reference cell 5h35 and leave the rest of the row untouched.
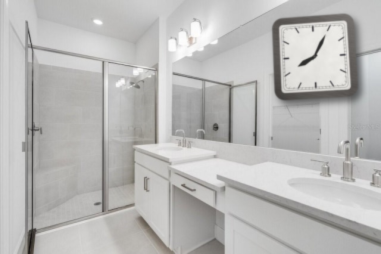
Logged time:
8h05
